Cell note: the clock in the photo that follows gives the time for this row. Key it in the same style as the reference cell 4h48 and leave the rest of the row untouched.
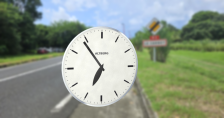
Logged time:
6h54
